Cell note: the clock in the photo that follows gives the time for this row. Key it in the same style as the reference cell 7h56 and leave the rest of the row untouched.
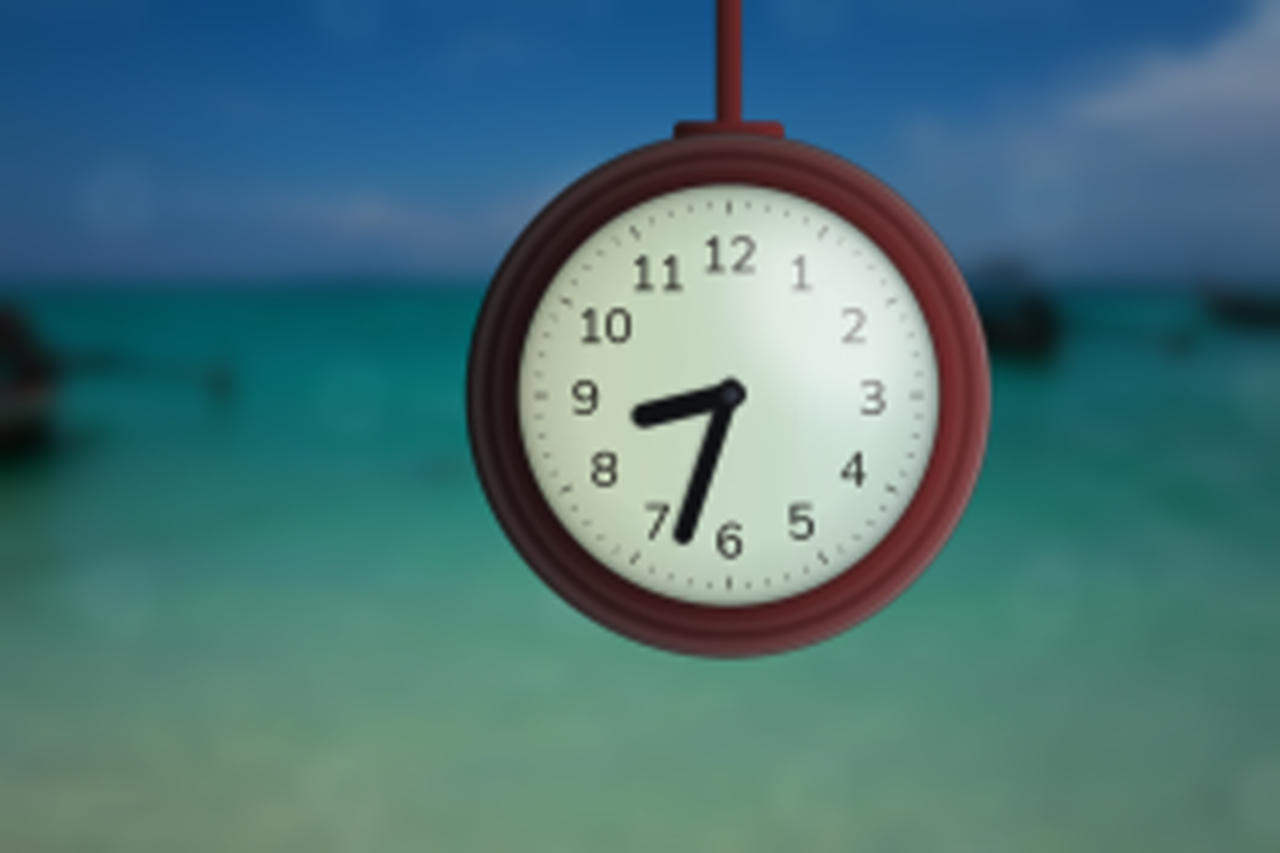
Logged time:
8h33
